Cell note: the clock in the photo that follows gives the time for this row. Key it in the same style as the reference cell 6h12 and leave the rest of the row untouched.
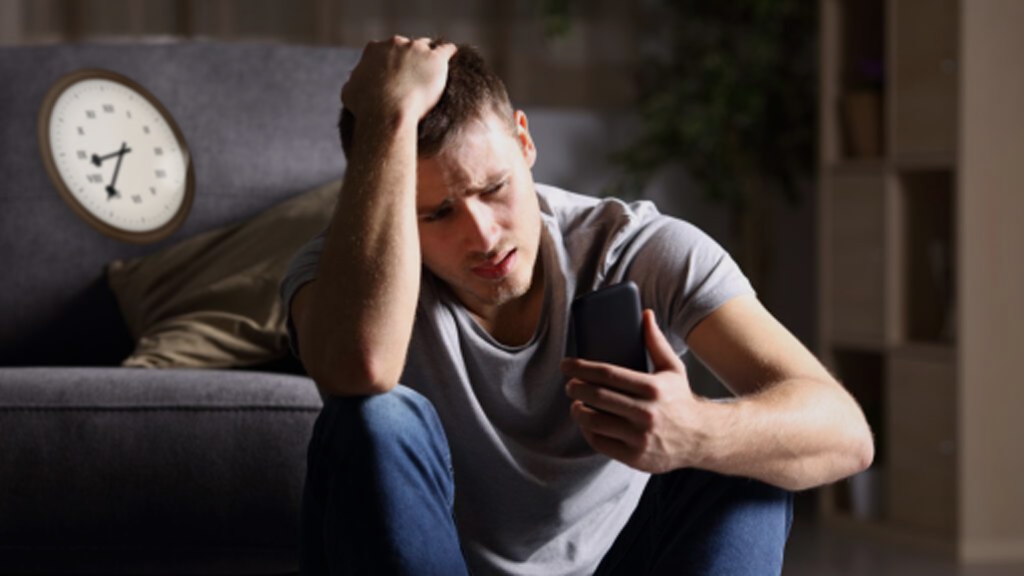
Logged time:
8h36
